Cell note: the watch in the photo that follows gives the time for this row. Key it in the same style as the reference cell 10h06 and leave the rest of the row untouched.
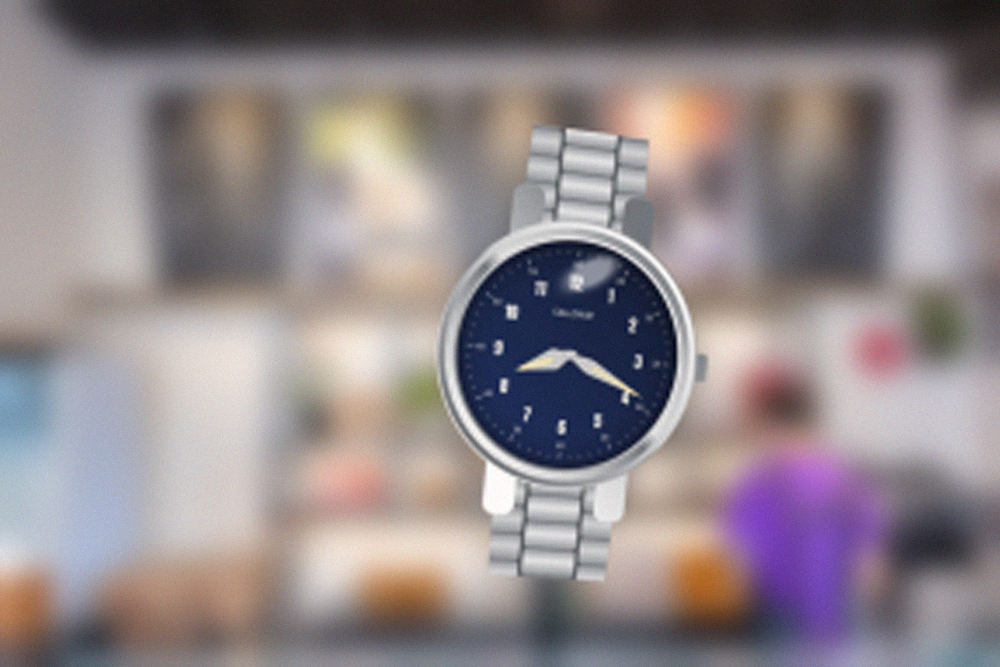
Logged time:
8h19
